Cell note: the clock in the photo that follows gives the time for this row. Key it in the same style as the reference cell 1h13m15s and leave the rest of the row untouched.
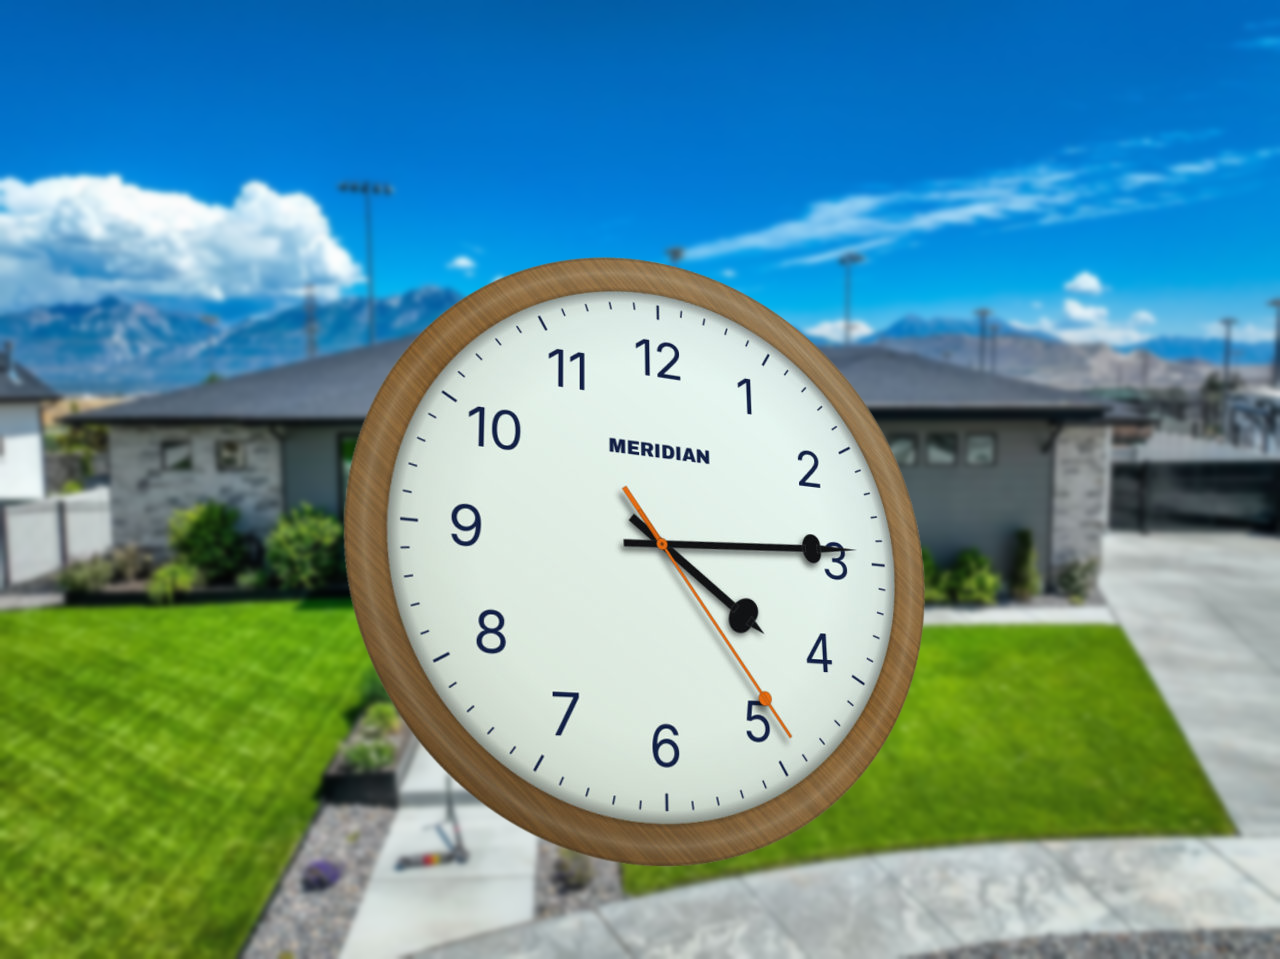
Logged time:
4h14m24s
